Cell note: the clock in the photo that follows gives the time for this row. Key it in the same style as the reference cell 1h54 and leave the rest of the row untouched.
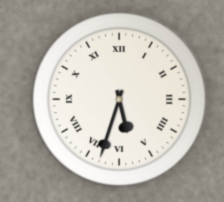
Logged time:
5h33
